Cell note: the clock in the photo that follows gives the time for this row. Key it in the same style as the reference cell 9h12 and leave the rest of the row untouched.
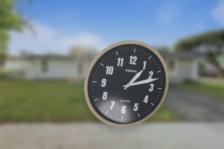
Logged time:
1h12
